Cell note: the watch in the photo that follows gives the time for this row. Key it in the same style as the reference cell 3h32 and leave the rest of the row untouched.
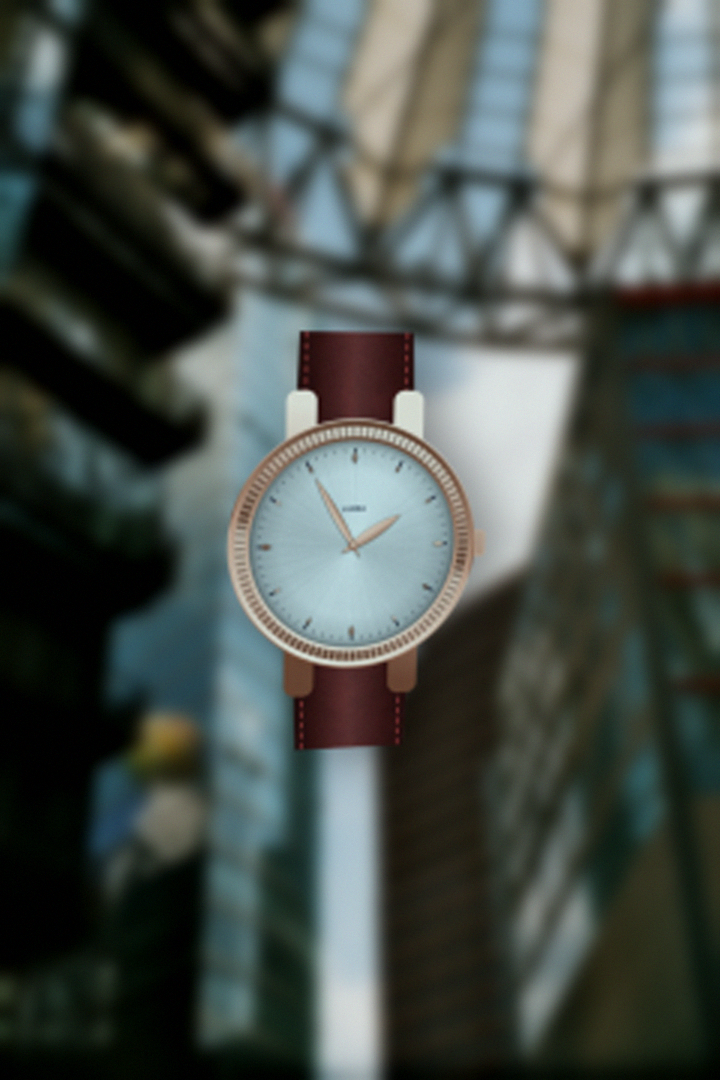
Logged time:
1h55
